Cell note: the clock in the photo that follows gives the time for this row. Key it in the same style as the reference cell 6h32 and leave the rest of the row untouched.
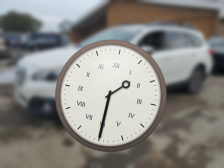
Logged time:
1h30
